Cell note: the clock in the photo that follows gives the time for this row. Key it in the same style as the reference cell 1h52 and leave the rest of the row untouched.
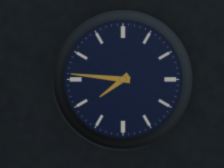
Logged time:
7h46
